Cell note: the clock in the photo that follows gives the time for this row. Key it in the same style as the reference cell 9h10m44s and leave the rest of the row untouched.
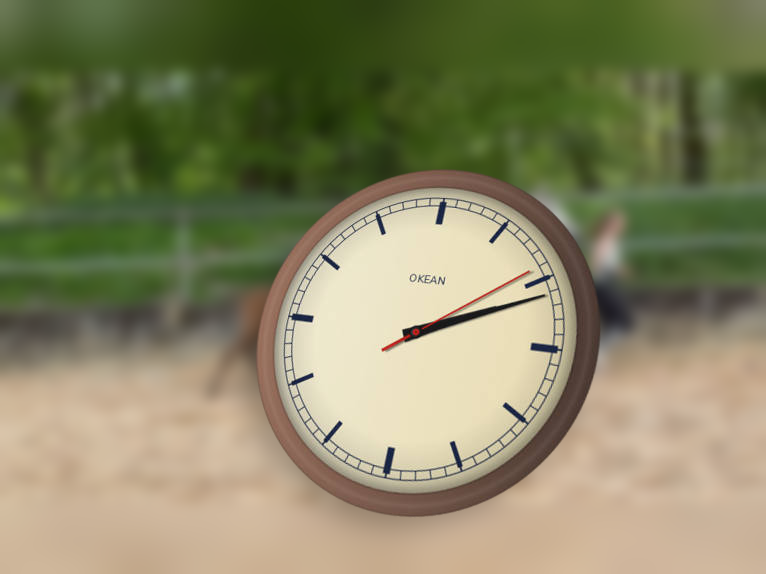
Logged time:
2h11m09s
